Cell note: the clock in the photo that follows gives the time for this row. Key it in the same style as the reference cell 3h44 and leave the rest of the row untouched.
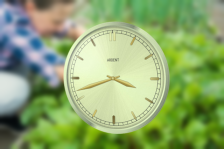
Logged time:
3h42
